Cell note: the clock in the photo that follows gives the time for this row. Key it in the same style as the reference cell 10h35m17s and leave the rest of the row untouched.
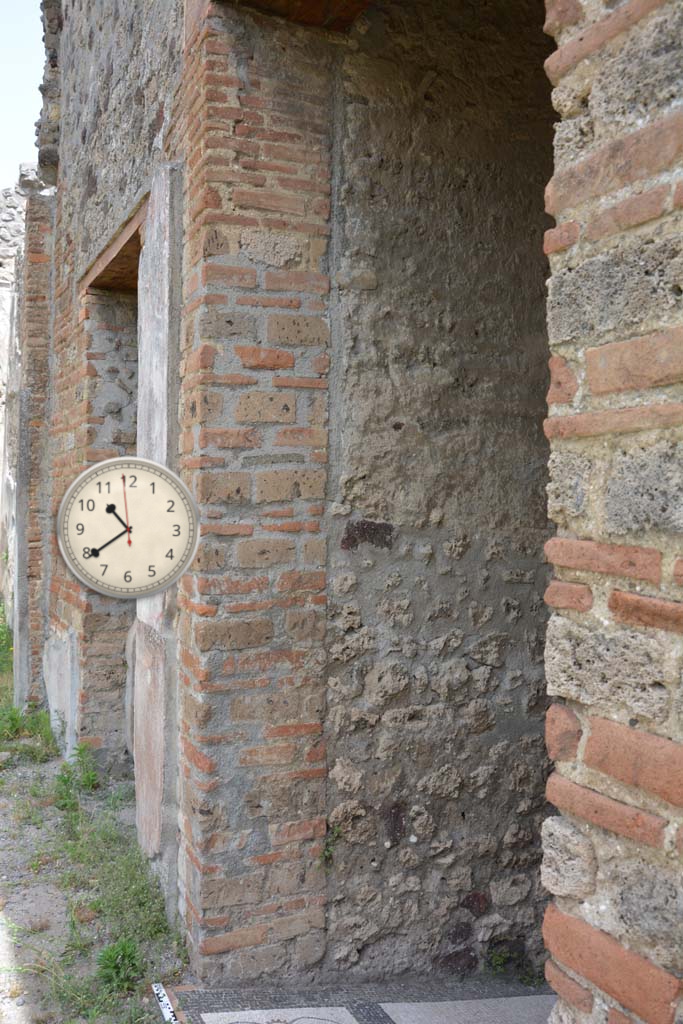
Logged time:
10h38m59s
